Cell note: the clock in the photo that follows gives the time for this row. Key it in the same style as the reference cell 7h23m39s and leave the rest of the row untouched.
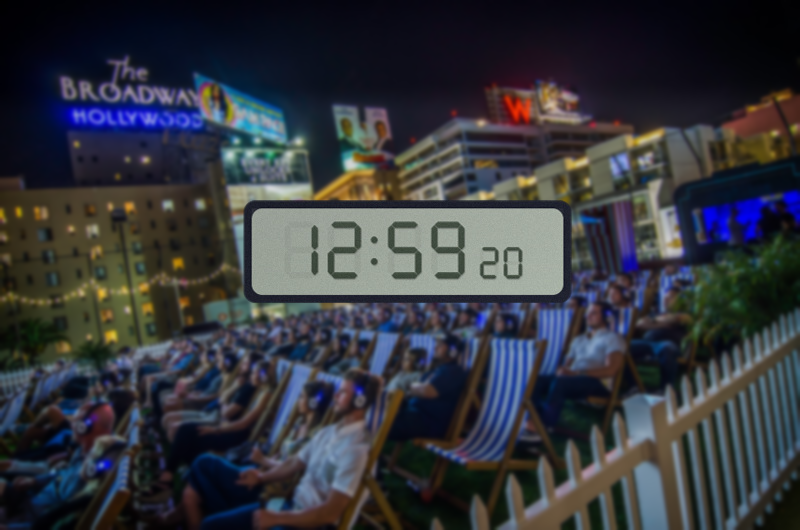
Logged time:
12h59m20s
